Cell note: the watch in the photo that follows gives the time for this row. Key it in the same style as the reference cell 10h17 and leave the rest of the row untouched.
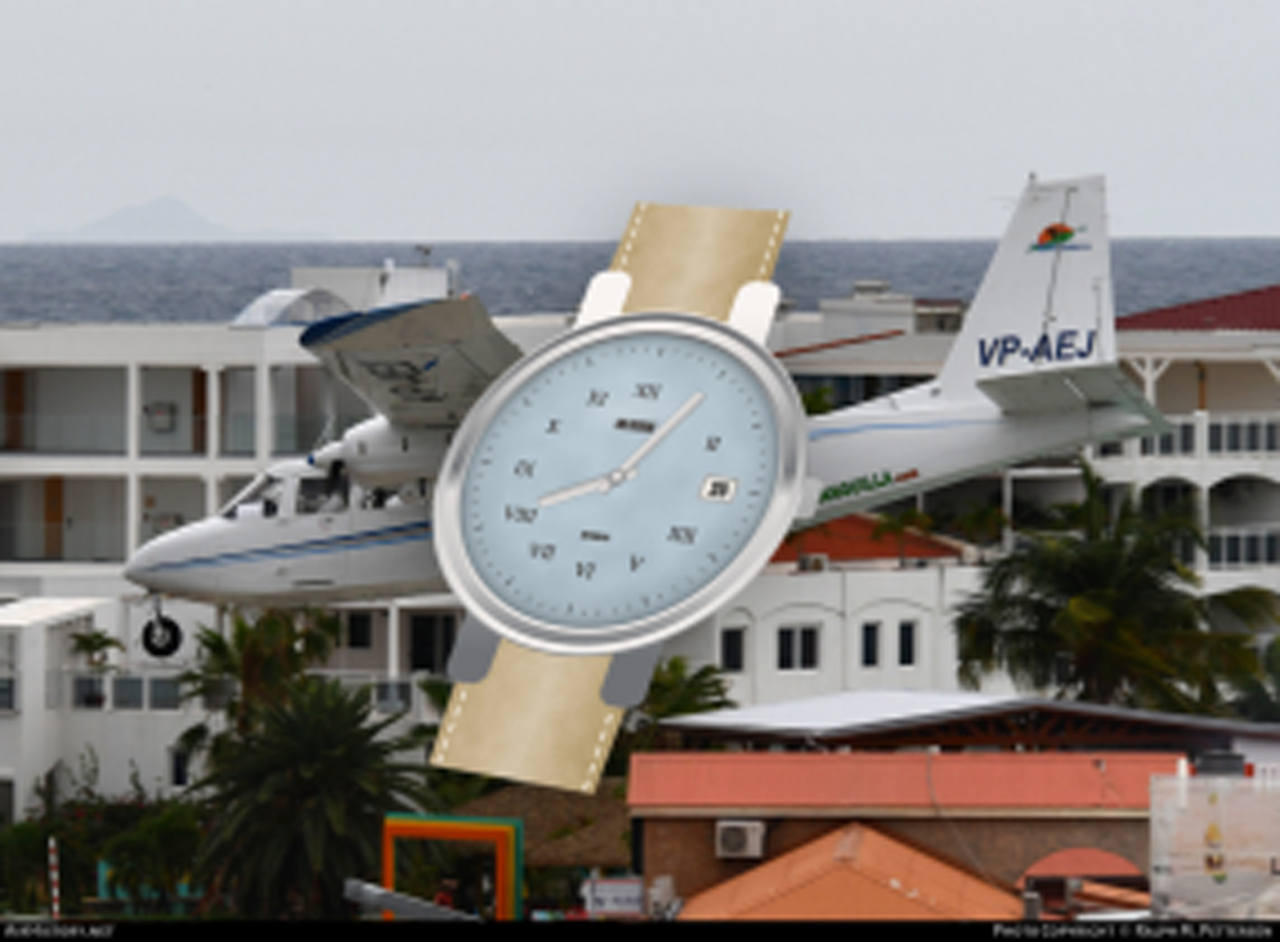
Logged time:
8h05
